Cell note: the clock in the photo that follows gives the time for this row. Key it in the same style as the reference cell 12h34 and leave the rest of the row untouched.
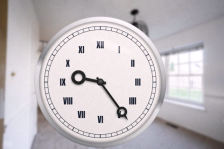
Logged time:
9h24
